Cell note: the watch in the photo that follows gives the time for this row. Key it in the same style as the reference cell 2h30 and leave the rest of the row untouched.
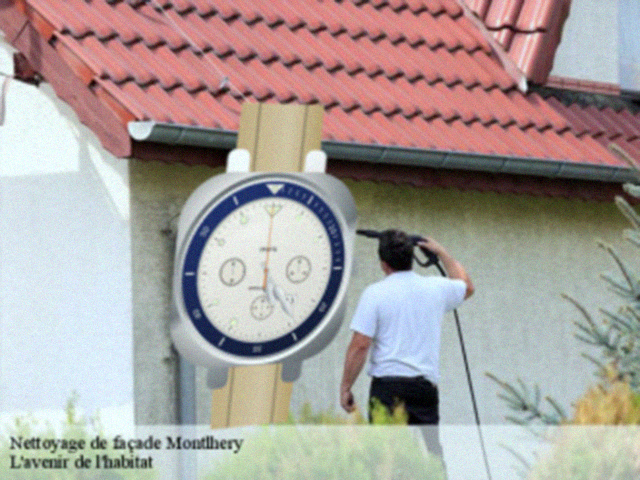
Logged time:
5h24
